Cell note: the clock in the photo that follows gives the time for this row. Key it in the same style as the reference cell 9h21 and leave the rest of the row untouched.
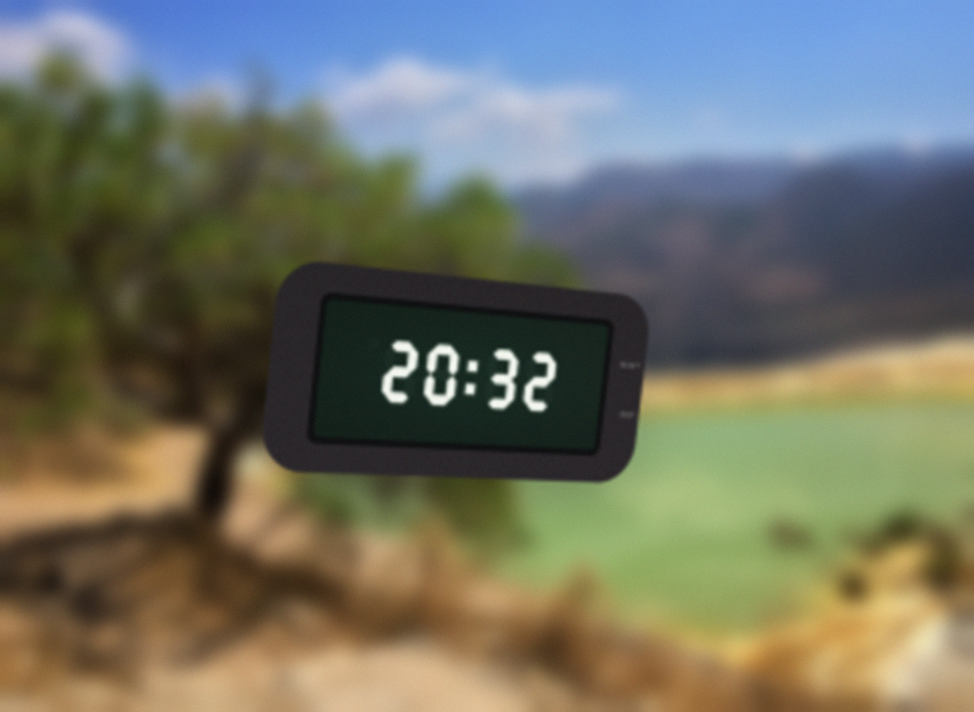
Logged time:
20h32
